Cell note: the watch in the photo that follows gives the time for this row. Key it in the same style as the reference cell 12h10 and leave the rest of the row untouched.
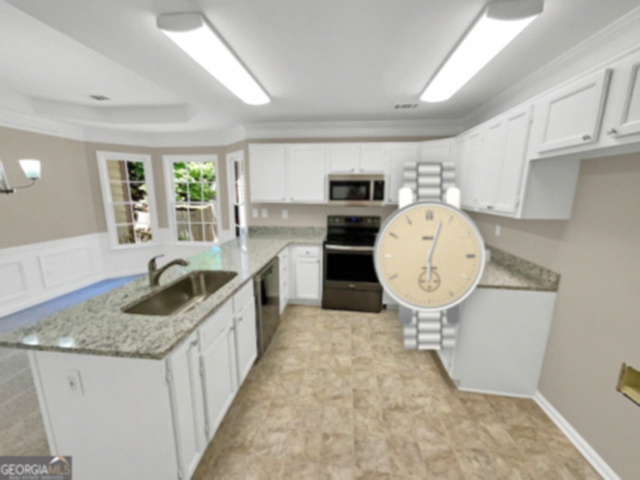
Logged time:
6h03
